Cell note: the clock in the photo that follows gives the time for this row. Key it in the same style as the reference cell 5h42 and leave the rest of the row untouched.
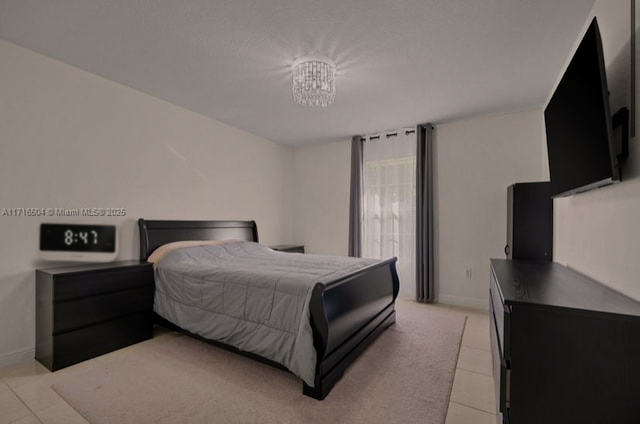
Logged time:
8h47
